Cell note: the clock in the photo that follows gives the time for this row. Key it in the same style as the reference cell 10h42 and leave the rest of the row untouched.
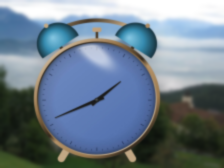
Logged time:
1h41
